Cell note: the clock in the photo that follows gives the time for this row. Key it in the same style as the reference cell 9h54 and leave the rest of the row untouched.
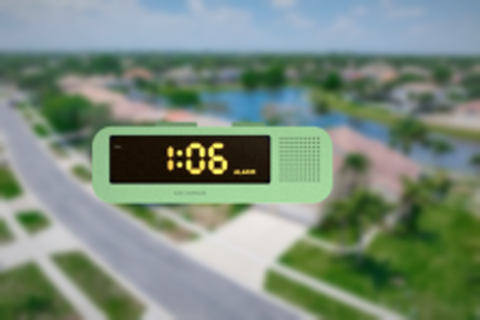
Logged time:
1h06
